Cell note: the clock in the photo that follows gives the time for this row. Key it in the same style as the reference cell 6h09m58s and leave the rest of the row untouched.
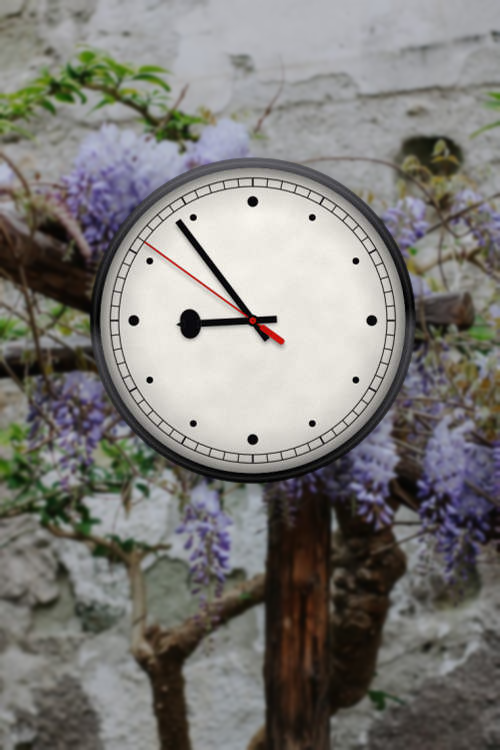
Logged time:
8h53m51s
